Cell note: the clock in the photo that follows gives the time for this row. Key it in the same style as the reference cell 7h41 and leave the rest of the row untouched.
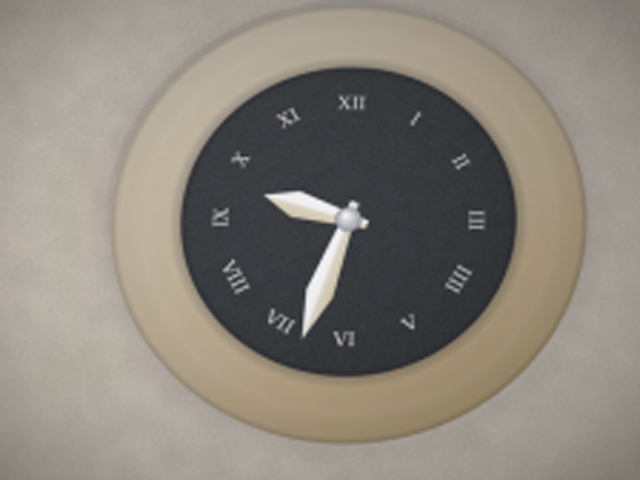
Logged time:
9h33
